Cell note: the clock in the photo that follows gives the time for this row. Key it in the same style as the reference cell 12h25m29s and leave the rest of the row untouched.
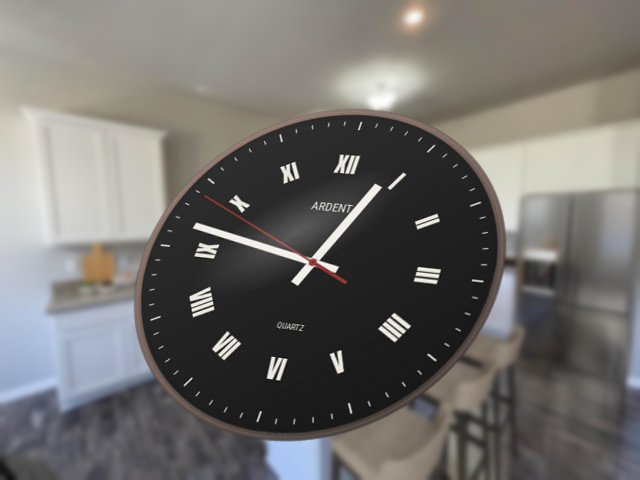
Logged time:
12h46m49s
